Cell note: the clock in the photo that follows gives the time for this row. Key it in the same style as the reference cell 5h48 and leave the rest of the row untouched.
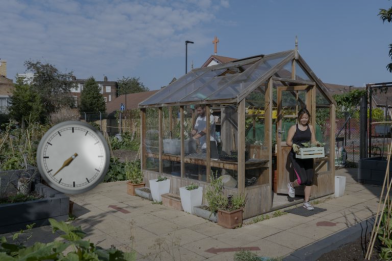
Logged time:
7h38
